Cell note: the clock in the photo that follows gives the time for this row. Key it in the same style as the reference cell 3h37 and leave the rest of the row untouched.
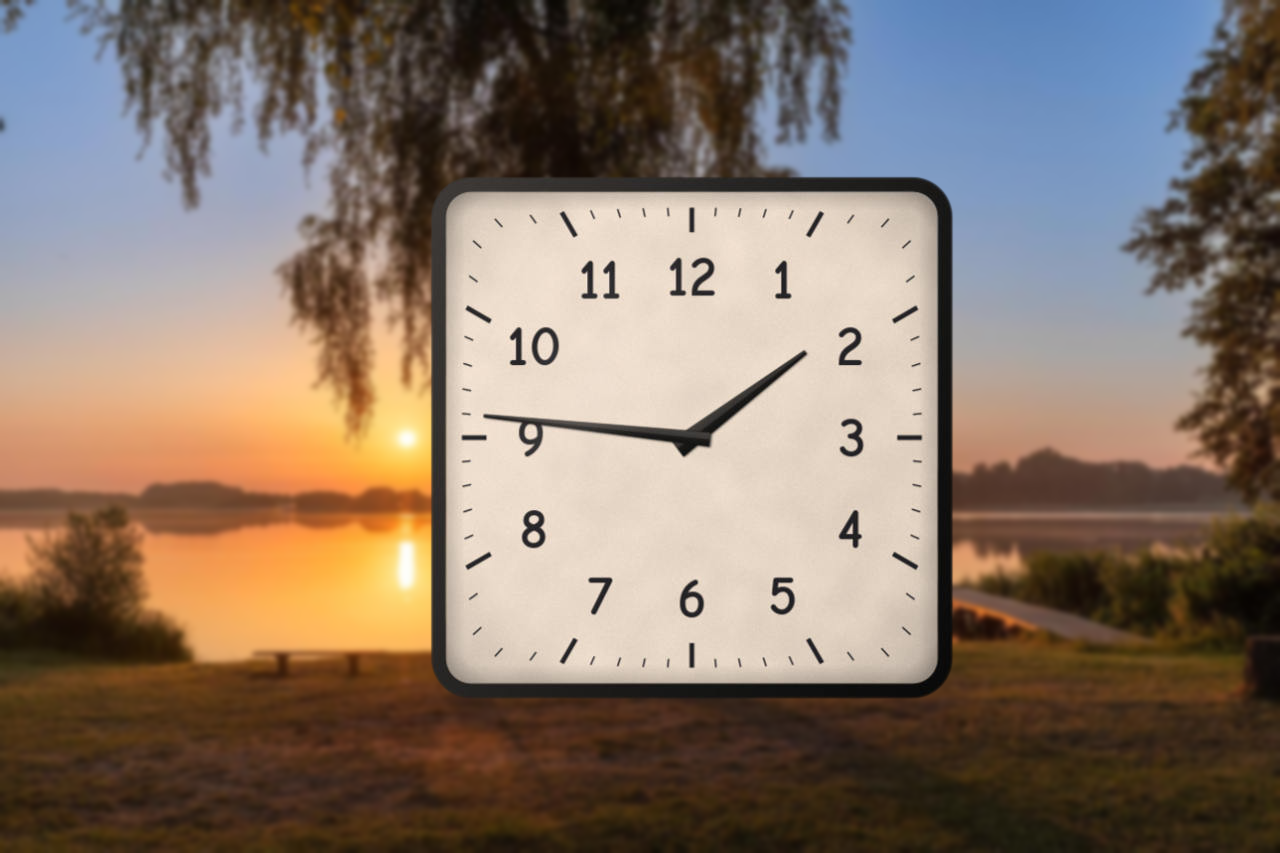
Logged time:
1h46
